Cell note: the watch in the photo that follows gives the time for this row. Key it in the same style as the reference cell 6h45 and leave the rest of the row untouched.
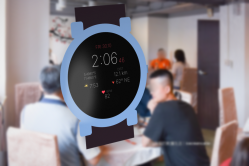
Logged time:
2h06
